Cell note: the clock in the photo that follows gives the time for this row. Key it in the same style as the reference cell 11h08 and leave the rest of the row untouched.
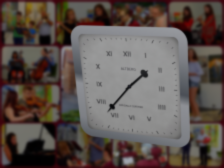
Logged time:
1h37
